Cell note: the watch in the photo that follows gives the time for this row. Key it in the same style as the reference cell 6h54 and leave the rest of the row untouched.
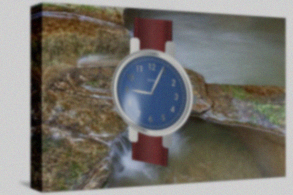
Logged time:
9h04
